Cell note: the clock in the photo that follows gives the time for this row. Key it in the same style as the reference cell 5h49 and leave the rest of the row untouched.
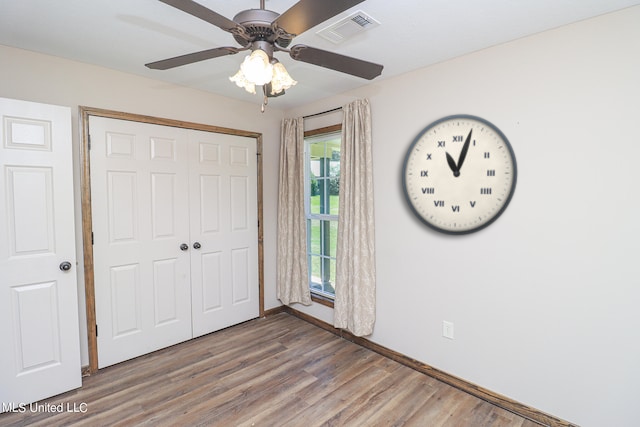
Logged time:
11h03
